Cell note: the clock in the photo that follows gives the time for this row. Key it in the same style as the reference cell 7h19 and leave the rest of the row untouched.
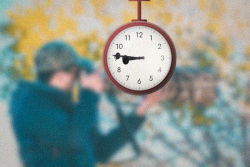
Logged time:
8h46
